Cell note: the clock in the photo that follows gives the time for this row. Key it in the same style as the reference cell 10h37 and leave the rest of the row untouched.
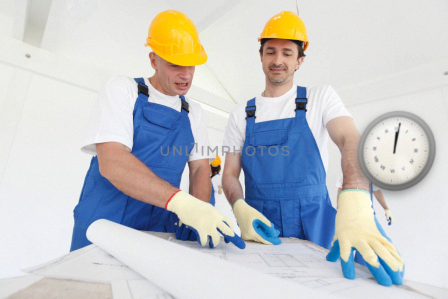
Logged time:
12h01
